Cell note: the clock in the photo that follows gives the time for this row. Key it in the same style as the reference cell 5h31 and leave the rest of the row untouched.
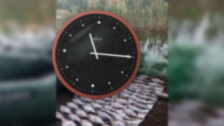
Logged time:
11h15
